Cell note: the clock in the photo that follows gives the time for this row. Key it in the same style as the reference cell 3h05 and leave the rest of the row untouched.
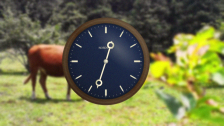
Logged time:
12h33
